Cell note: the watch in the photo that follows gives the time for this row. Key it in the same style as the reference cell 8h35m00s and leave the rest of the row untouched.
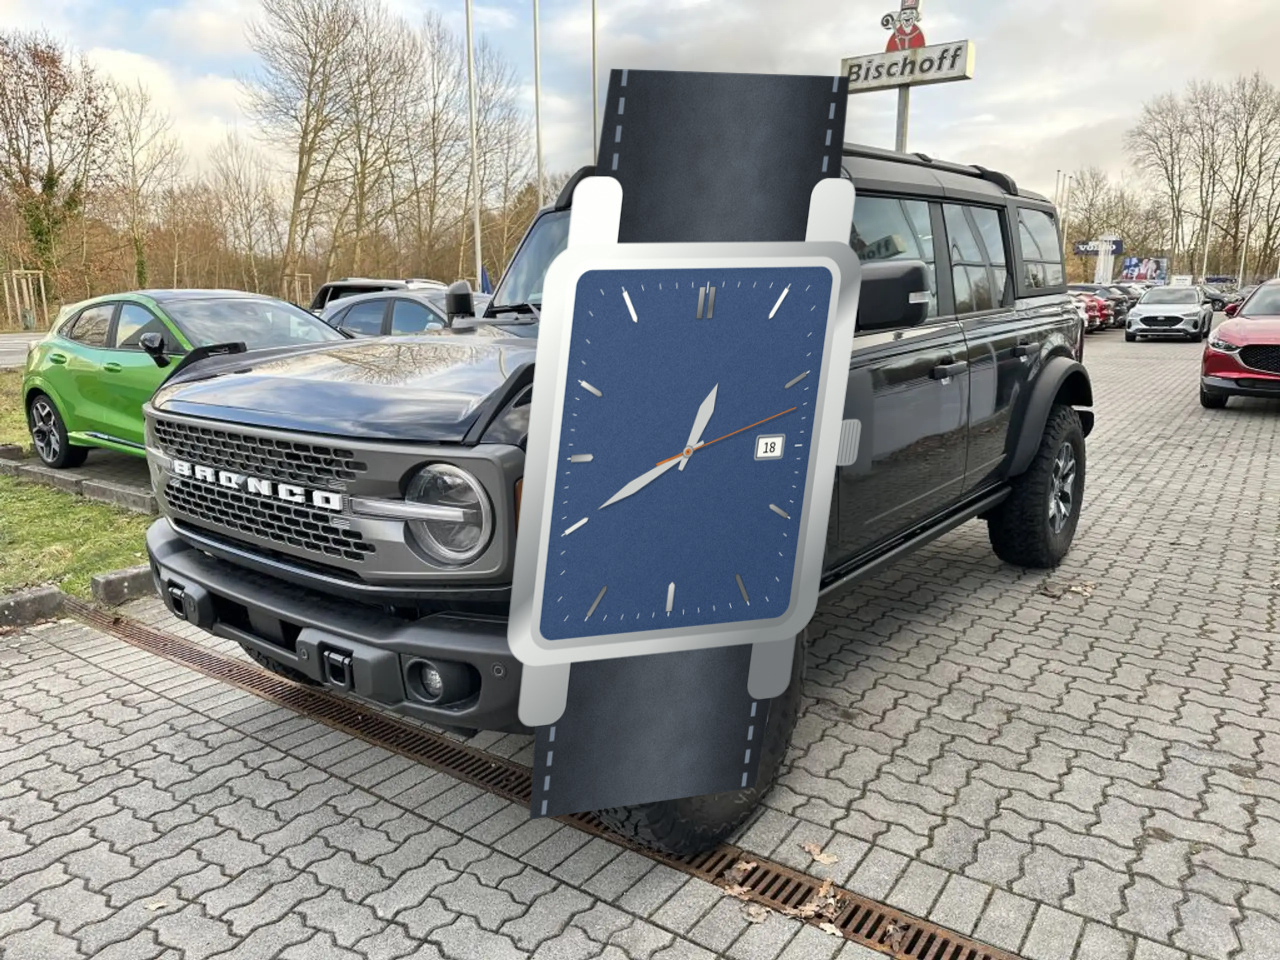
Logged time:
12h40m12s
